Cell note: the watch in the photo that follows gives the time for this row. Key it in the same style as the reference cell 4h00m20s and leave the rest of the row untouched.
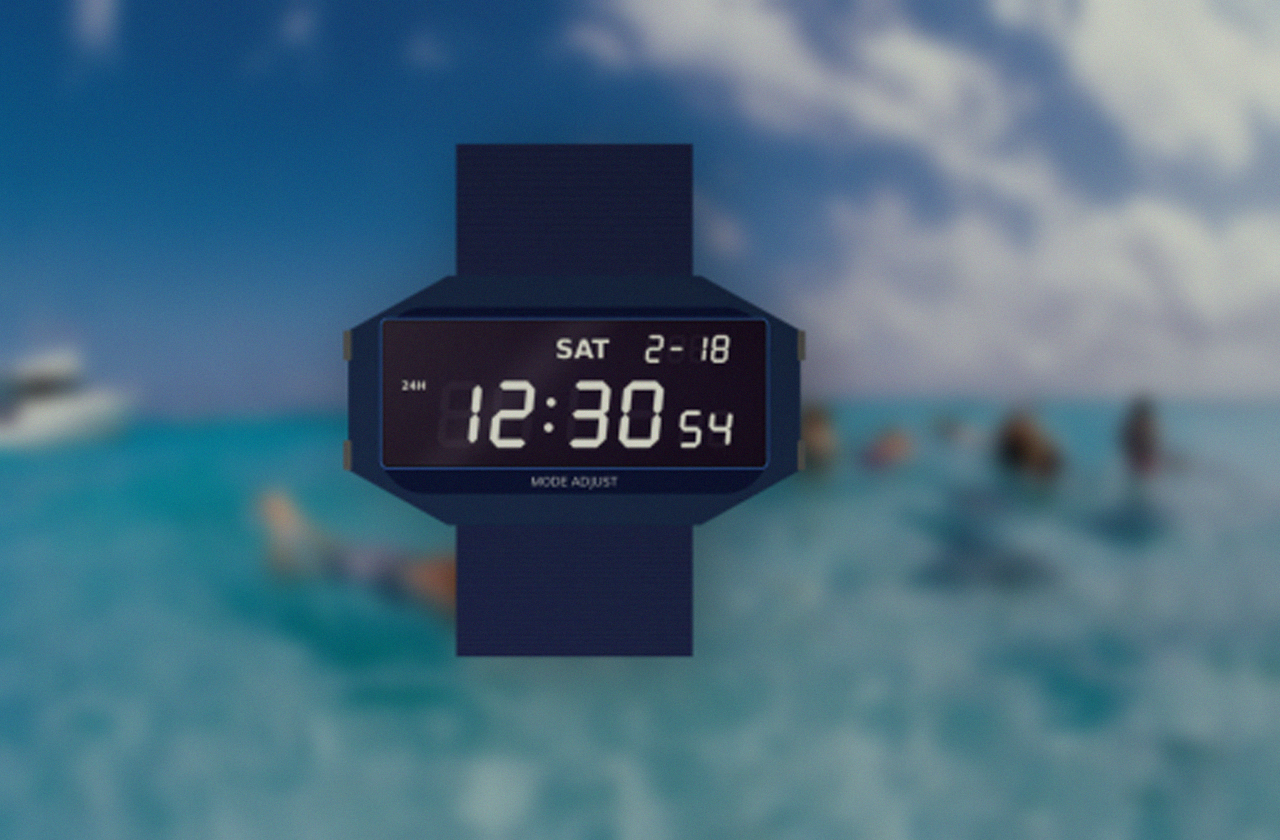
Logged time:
12h30m54s
